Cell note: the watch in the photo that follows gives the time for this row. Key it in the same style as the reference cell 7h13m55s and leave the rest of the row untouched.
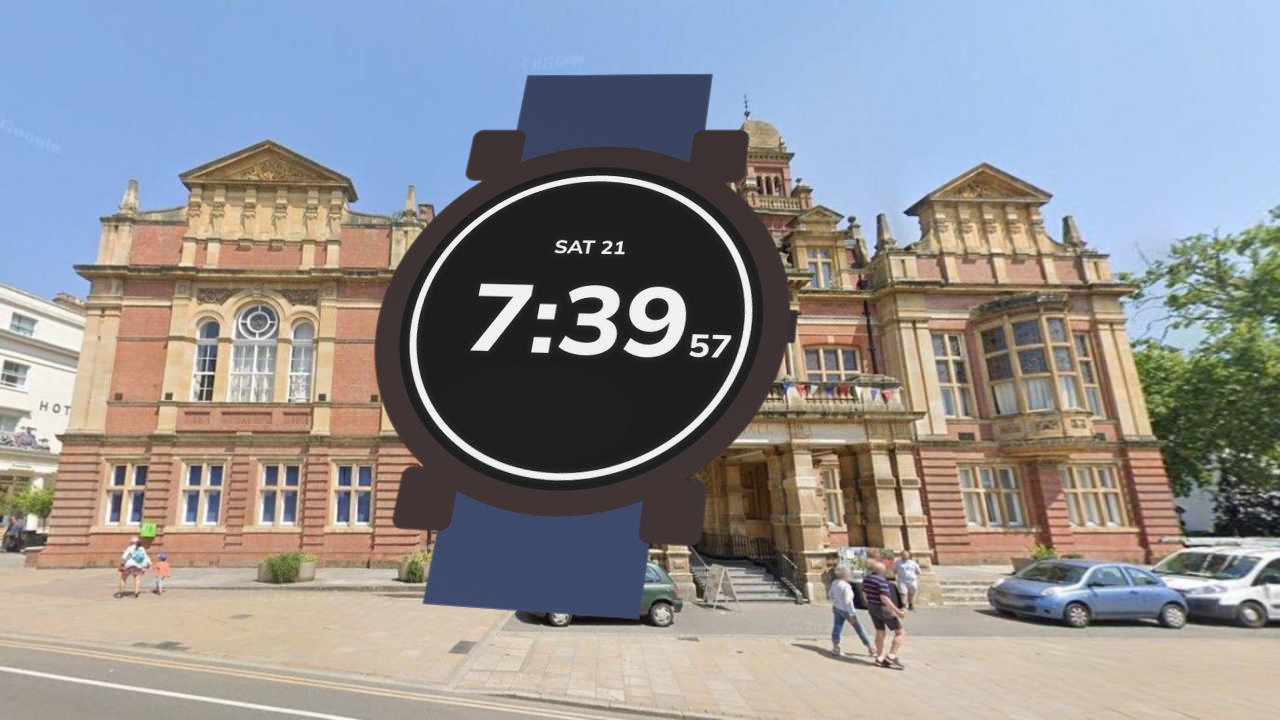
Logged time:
7h39m57s
